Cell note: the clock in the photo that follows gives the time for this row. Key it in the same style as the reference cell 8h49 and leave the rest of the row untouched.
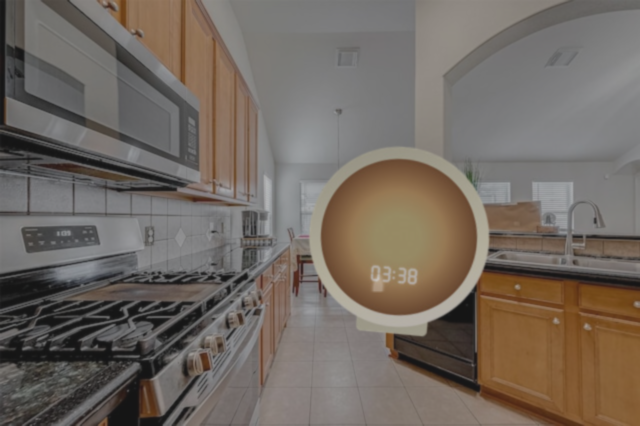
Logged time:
3h38
